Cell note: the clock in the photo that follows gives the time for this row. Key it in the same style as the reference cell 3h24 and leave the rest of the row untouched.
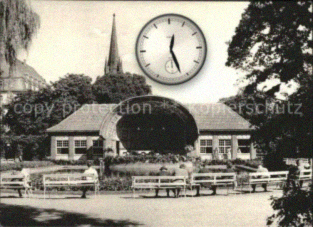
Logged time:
12h27
